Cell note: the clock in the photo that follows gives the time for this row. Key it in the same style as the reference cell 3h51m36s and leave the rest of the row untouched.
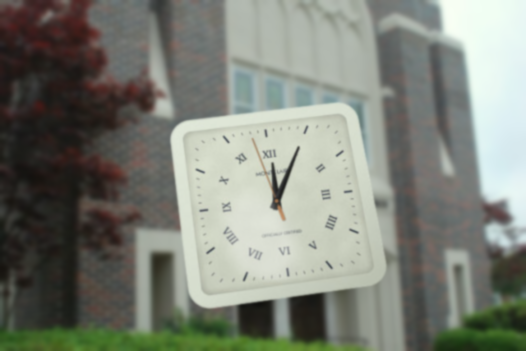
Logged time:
12h04m58s
